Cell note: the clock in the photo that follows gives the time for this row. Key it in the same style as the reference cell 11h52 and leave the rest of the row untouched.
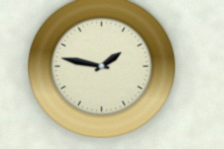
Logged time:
1h47
